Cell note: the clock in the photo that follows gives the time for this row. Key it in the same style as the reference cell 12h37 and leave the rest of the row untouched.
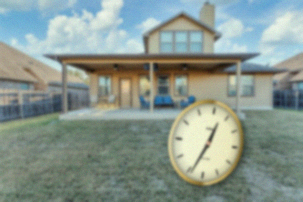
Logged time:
12h34
